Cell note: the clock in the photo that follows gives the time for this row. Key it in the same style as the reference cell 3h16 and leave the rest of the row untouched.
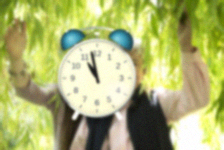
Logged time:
10h58
